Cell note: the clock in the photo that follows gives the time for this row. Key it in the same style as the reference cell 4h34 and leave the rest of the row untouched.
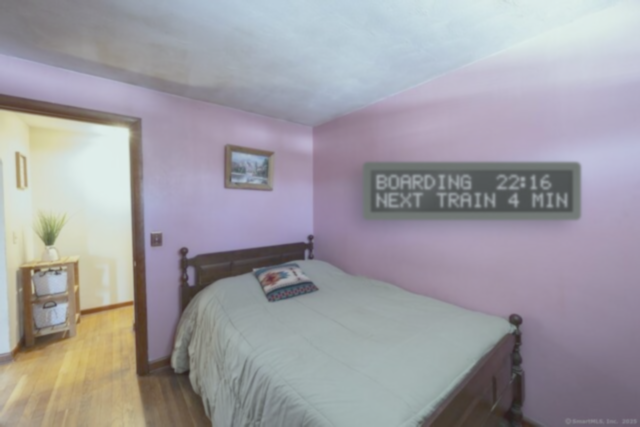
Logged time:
22h16
